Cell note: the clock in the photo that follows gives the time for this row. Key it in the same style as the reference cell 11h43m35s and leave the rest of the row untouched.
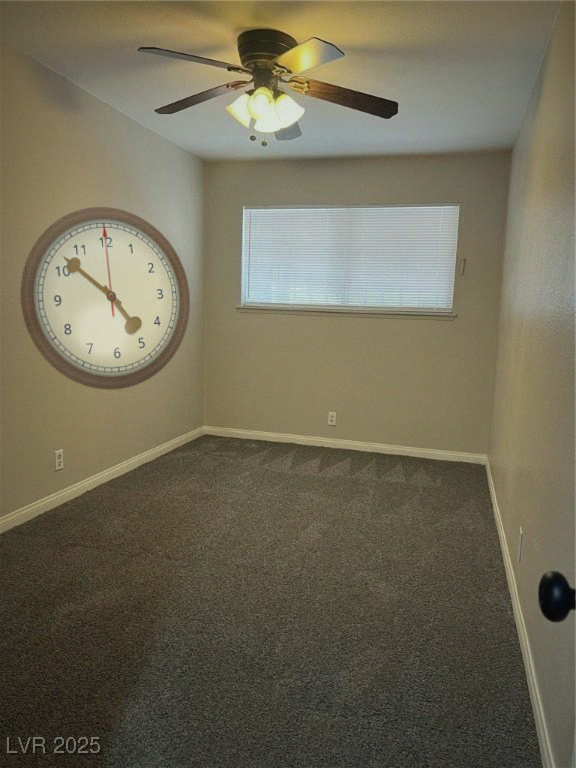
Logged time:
4h52m00s
